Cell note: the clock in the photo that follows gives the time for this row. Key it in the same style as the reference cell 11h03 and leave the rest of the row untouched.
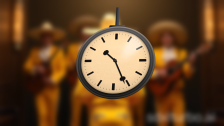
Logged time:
10h26
